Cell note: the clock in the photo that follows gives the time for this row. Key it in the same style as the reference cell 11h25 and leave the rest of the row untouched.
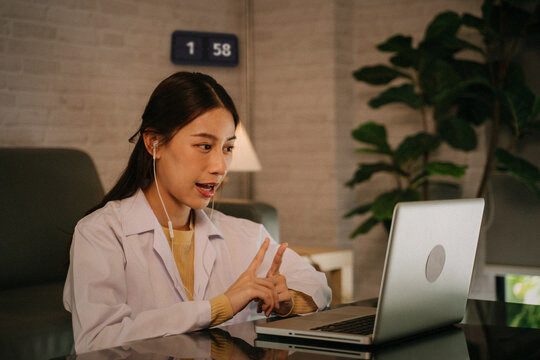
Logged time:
1h58
